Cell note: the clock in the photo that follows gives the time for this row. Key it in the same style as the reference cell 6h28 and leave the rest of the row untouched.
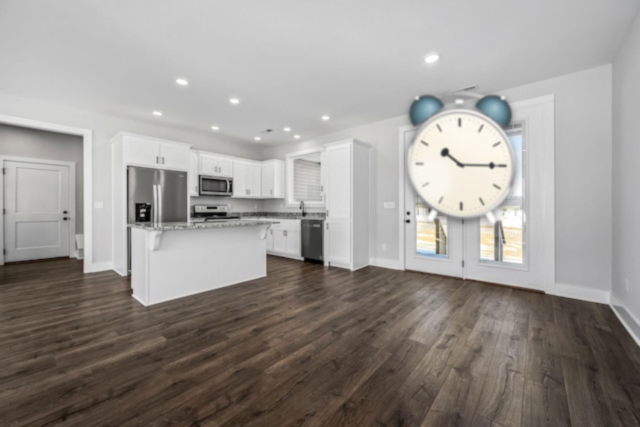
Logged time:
10h15
